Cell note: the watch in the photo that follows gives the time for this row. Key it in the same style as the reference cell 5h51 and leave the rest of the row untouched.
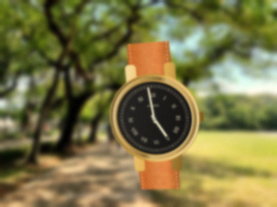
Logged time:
4h59
